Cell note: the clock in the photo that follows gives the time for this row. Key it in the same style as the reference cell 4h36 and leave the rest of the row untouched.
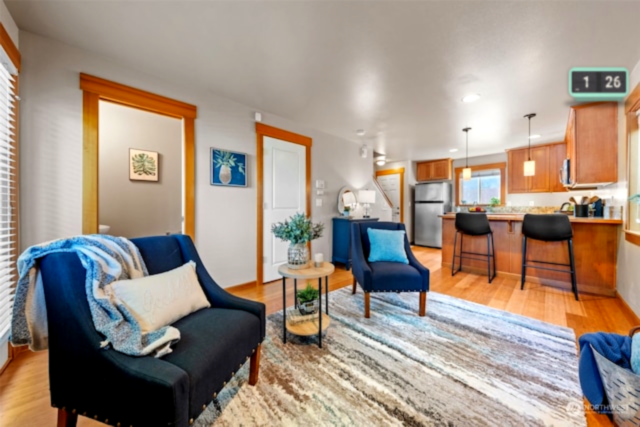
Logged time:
1h26
